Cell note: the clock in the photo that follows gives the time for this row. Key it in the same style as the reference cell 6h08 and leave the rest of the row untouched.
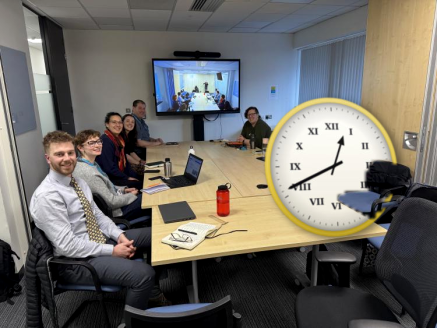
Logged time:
12h41
